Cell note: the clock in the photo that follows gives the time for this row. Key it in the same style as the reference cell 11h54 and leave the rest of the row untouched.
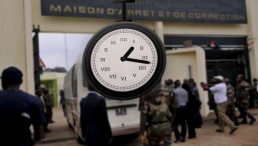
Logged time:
1h17
